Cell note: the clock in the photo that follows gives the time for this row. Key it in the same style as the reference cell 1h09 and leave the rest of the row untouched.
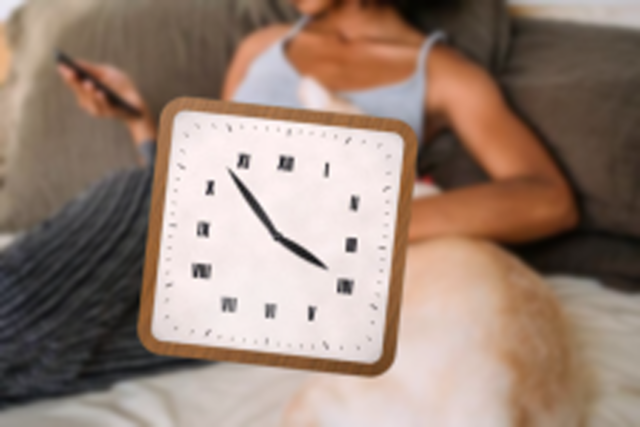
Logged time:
3h53
